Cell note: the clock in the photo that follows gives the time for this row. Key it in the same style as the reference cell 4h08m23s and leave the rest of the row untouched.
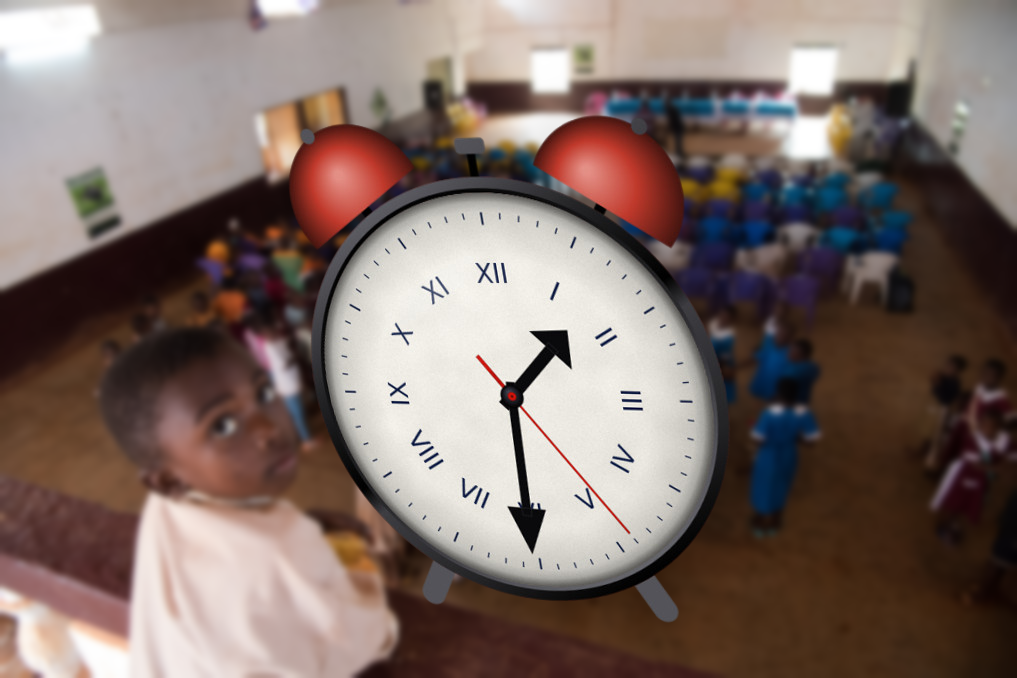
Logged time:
1h30m24s
